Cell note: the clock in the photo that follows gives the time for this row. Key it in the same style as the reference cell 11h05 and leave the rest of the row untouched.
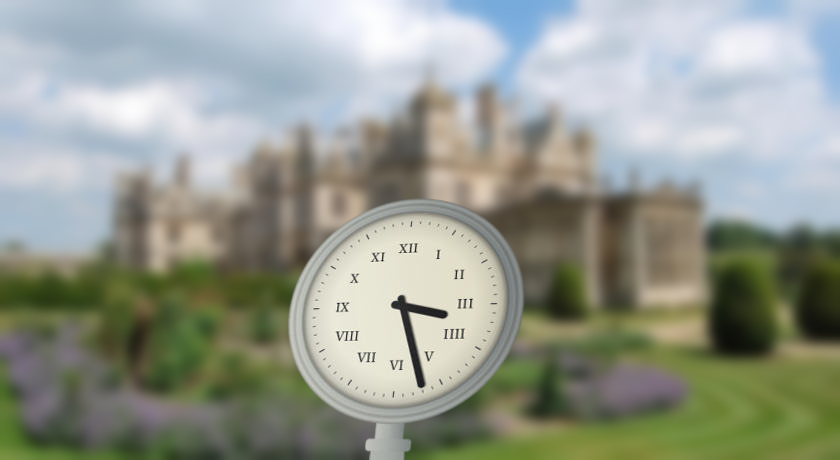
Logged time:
3h27
